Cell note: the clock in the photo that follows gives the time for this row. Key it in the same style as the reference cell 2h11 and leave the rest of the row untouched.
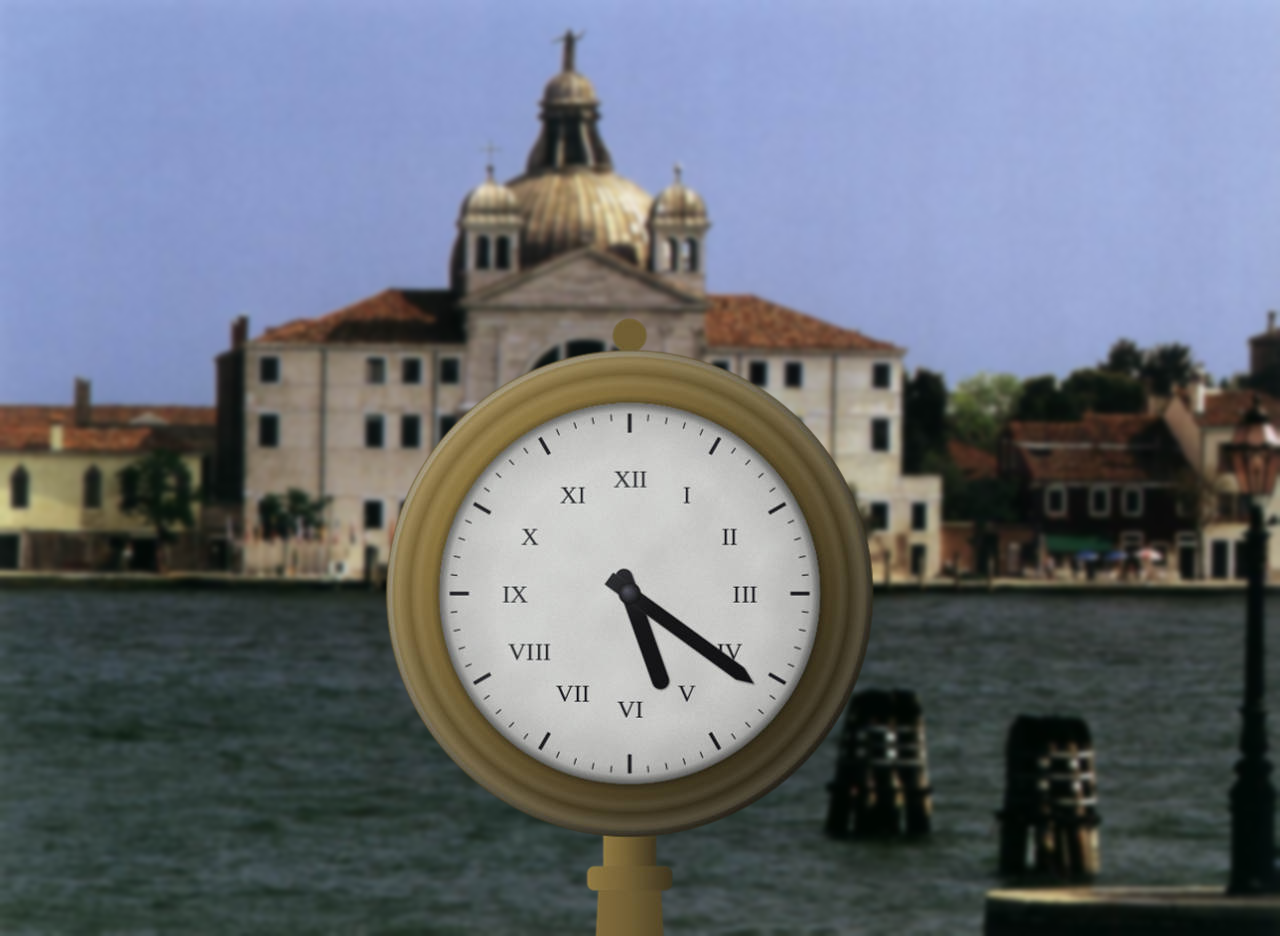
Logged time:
5h21
